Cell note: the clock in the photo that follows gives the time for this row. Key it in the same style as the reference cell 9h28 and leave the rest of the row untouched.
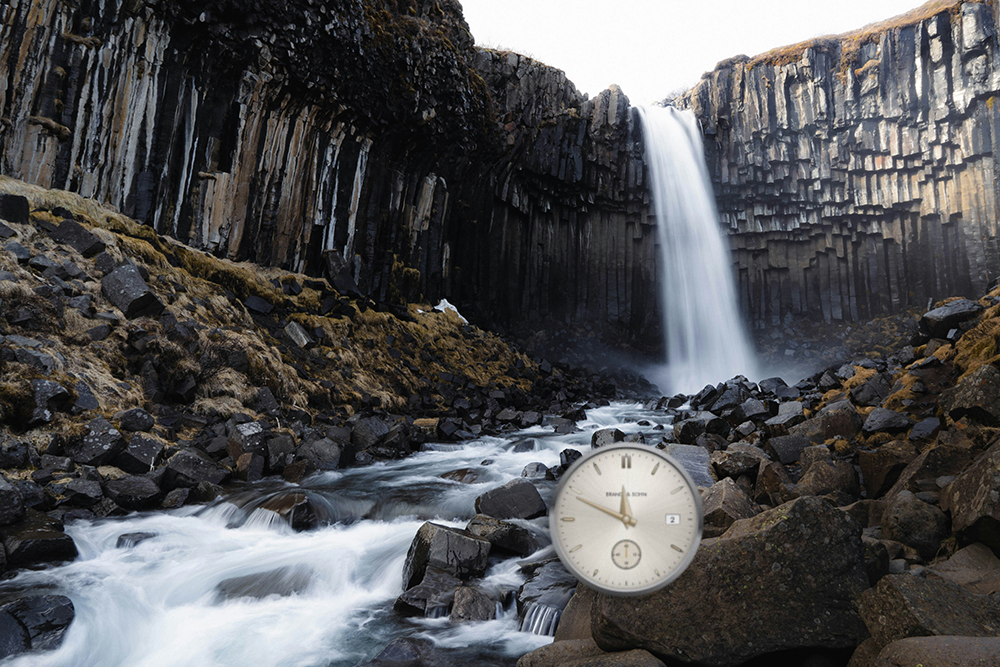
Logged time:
11h49
